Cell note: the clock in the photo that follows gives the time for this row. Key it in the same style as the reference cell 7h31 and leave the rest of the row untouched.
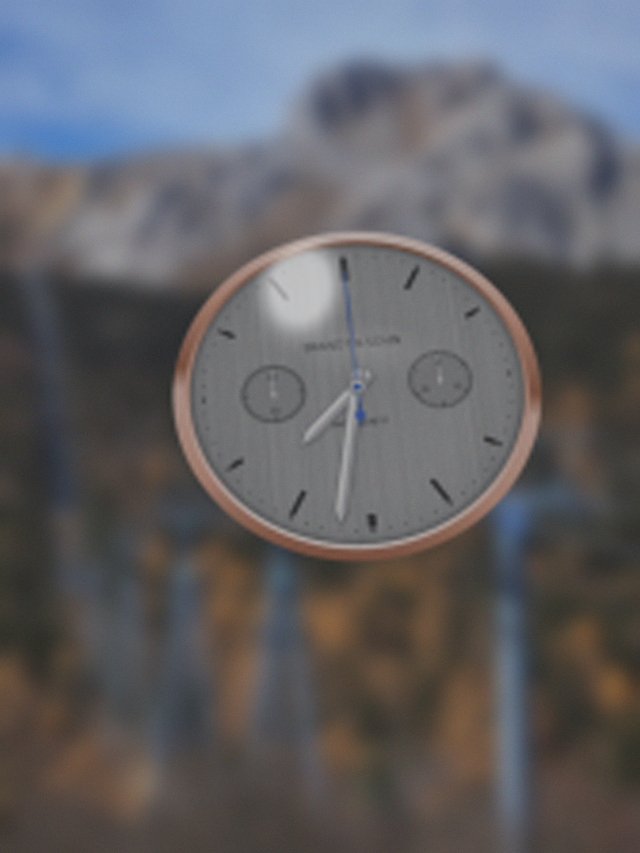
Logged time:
7h32
